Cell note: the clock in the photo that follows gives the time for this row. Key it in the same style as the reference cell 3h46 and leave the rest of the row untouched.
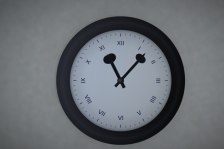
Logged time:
11h07
